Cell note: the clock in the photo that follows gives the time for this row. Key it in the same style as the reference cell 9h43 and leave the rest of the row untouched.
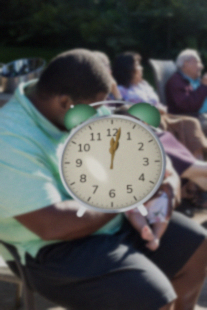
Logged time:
12h02
